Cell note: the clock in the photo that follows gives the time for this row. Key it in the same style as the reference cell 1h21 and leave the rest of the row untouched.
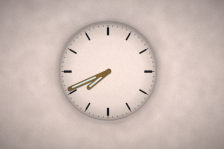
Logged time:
7h41
